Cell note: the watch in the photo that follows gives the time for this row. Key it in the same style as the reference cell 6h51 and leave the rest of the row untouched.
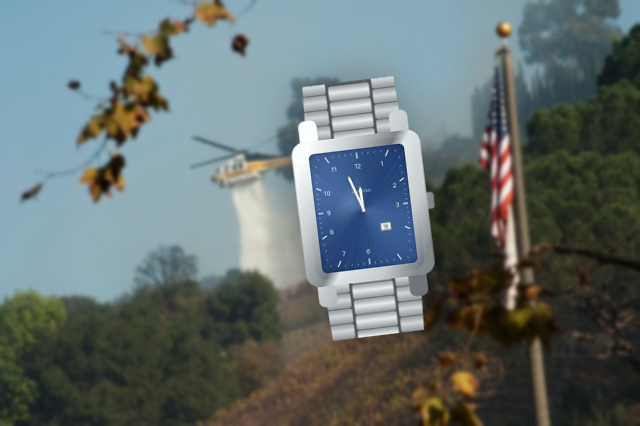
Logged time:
11h57
